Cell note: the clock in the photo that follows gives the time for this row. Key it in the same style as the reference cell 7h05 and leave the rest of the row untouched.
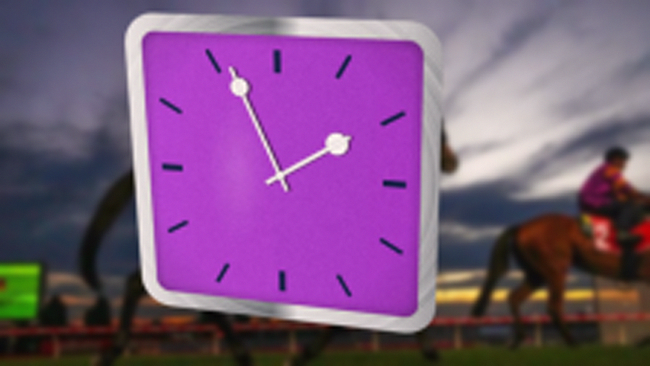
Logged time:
1h56
